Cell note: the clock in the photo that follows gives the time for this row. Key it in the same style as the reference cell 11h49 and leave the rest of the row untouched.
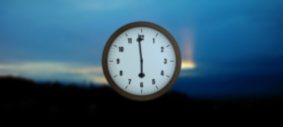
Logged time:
5h59
